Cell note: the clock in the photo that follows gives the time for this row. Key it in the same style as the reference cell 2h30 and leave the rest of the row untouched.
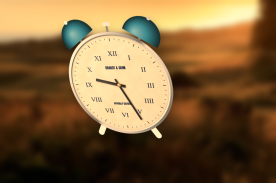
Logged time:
9h26
